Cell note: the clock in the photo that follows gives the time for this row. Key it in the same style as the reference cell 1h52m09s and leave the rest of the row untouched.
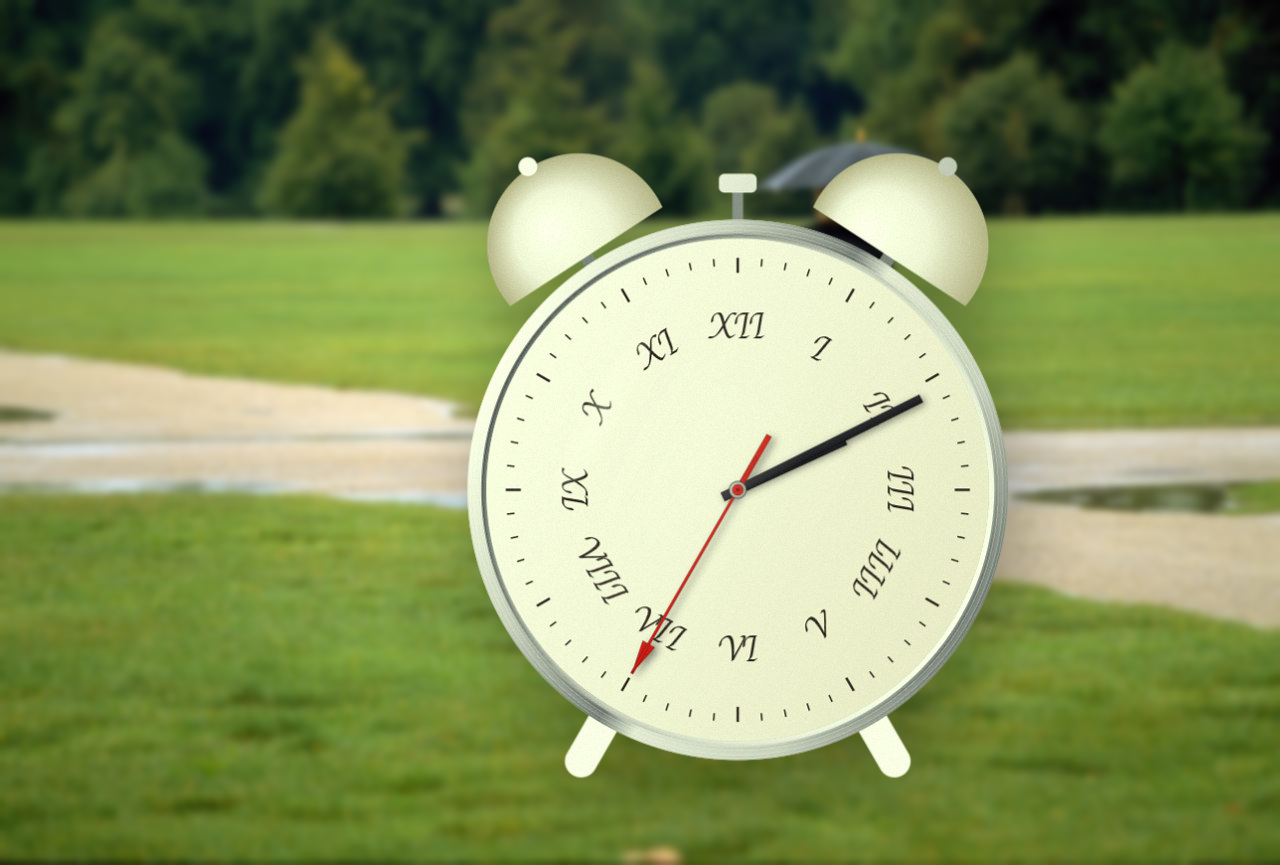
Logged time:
2h10m35s
